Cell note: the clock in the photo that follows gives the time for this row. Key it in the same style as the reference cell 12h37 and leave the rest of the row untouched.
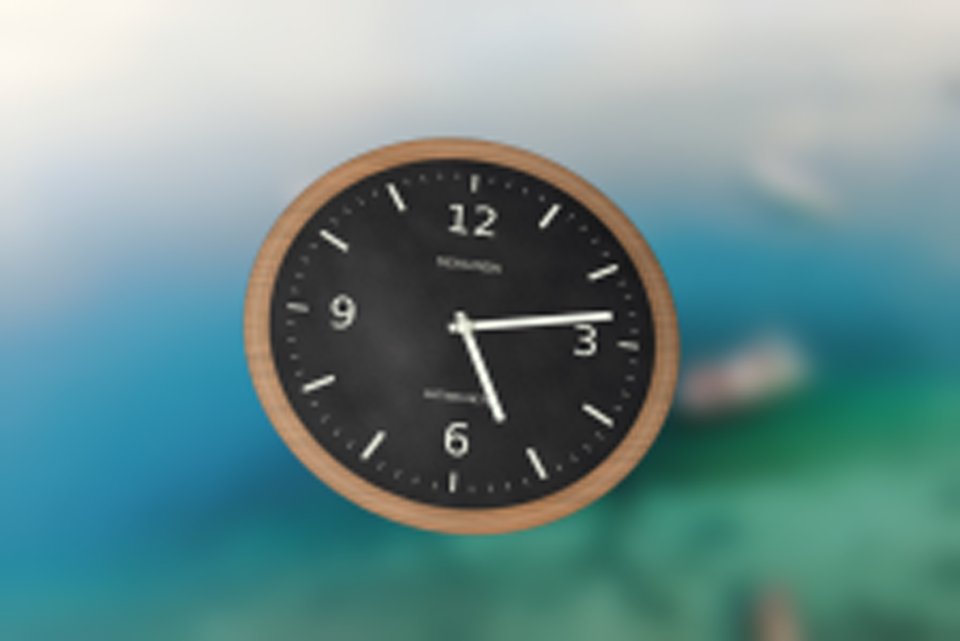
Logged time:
5h13
